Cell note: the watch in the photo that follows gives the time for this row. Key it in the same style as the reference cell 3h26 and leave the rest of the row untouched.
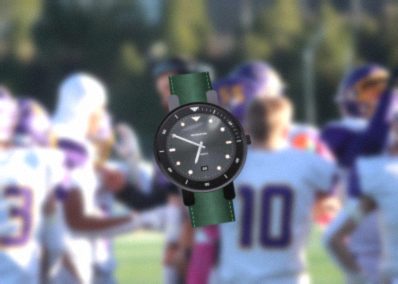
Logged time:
6h50
